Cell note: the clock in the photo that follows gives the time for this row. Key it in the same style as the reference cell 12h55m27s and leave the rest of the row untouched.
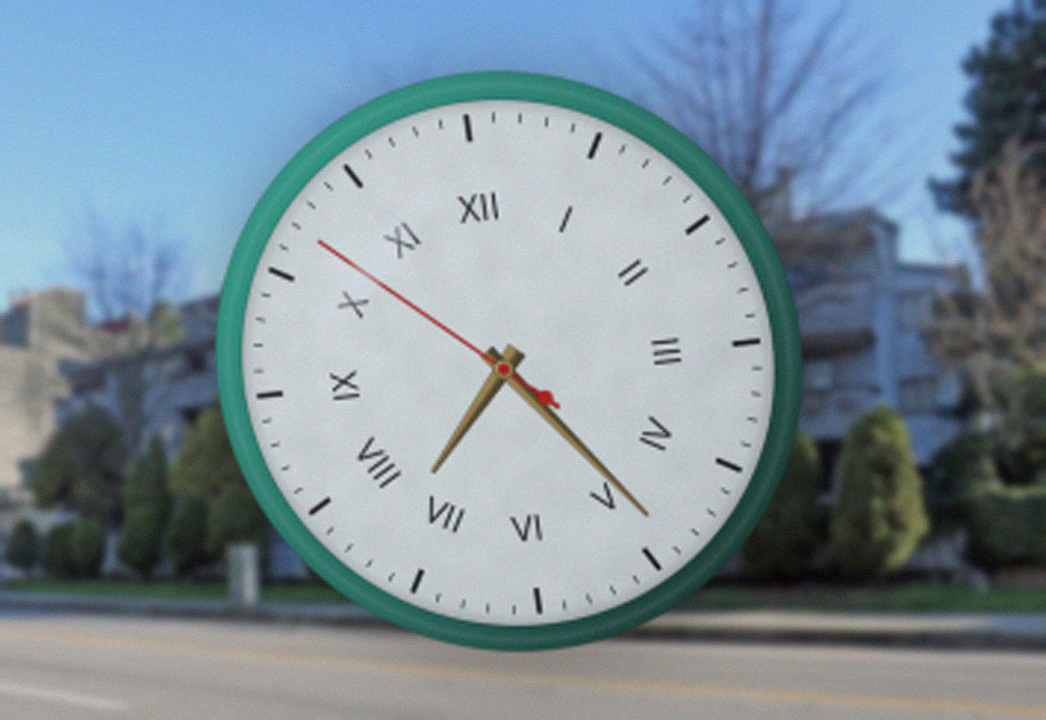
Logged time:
7h23m52s
